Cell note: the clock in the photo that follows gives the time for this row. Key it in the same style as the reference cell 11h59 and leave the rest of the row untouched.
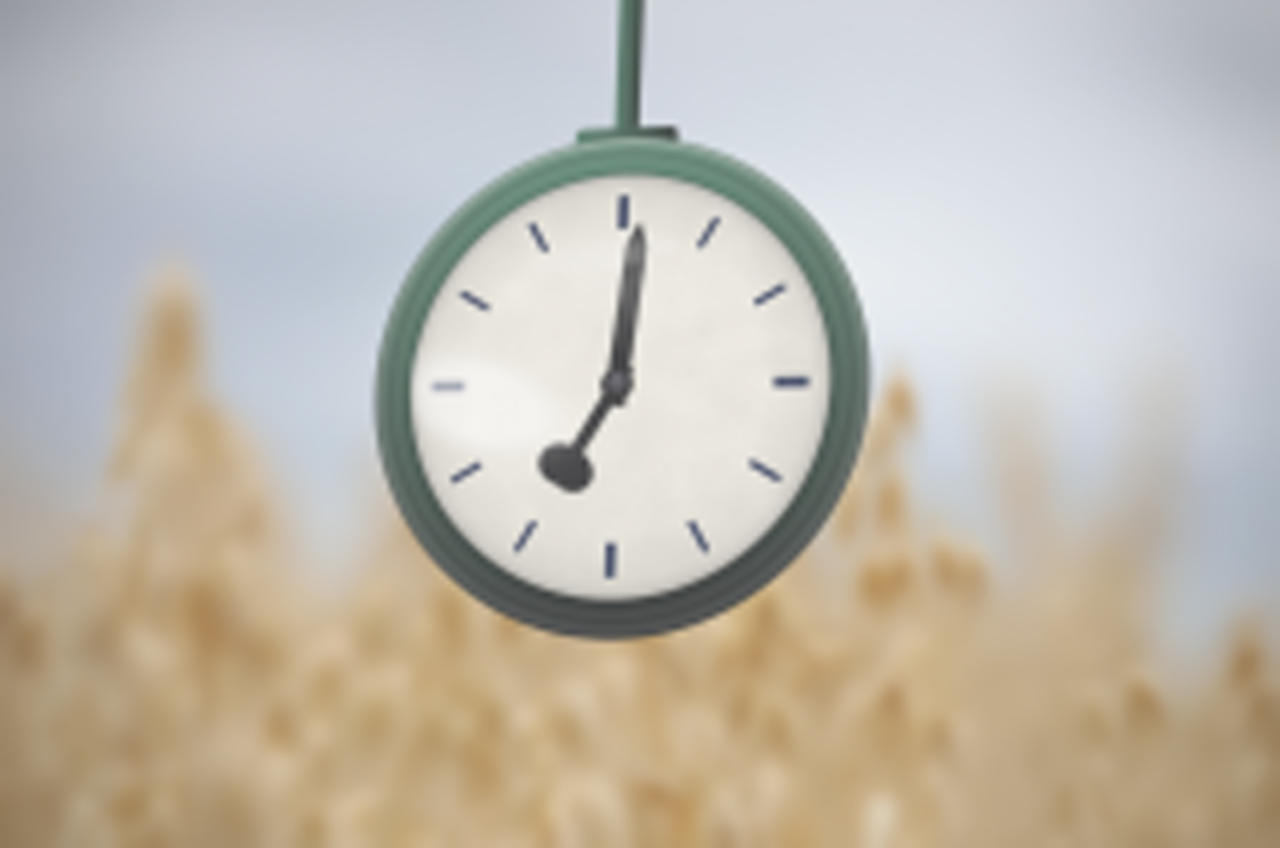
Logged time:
7h01
